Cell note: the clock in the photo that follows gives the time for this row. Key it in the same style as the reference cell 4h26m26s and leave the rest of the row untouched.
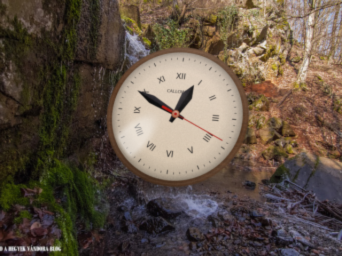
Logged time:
12h49m19s
